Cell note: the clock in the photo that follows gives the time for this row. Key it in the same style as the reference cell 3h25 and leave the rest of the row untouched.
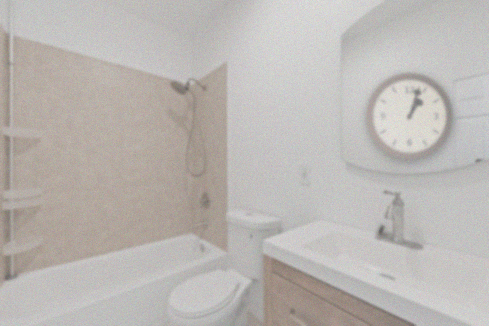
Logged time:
1h03
